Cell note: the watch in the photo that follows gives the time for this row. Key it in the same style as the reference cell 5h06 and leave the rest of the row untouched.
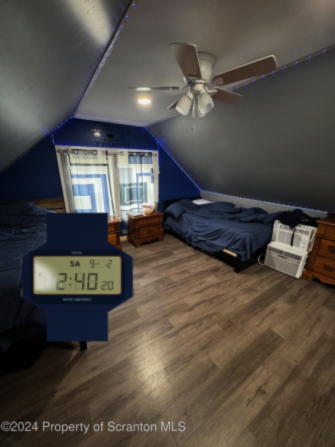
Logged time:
2h40
